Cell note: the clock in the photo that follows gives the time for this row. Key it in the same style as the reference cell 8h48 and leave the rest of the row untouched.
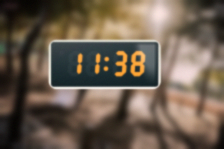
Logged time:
11h38
